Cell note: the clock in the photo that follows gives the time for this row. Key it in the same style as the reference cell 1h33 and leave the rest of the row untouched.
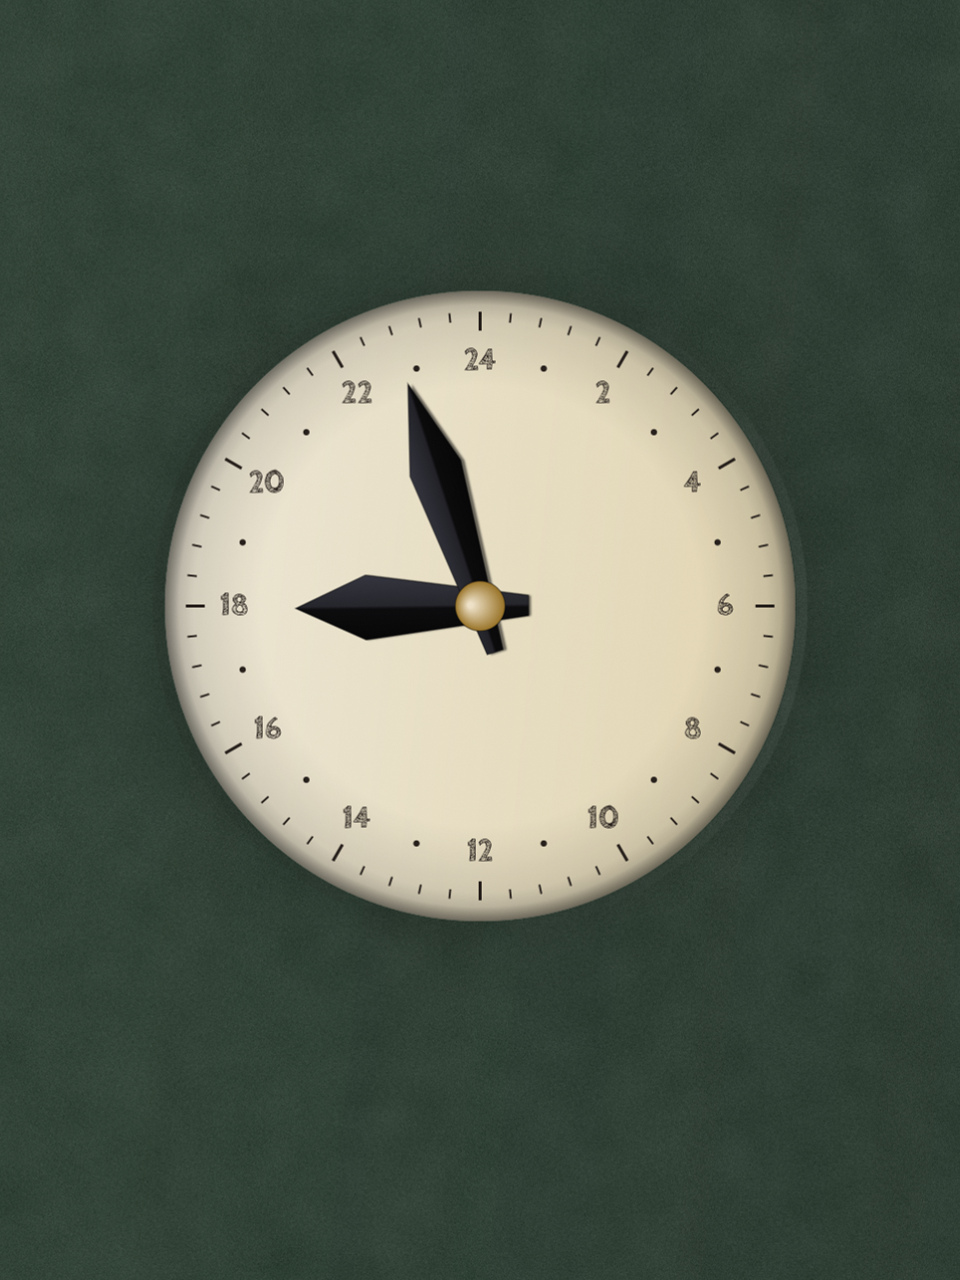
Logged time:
17h57
